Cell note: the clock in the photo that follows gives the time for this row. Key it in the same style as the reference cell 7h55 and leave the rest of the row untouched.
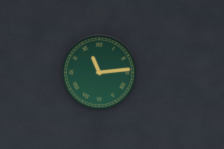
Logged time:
11h14
